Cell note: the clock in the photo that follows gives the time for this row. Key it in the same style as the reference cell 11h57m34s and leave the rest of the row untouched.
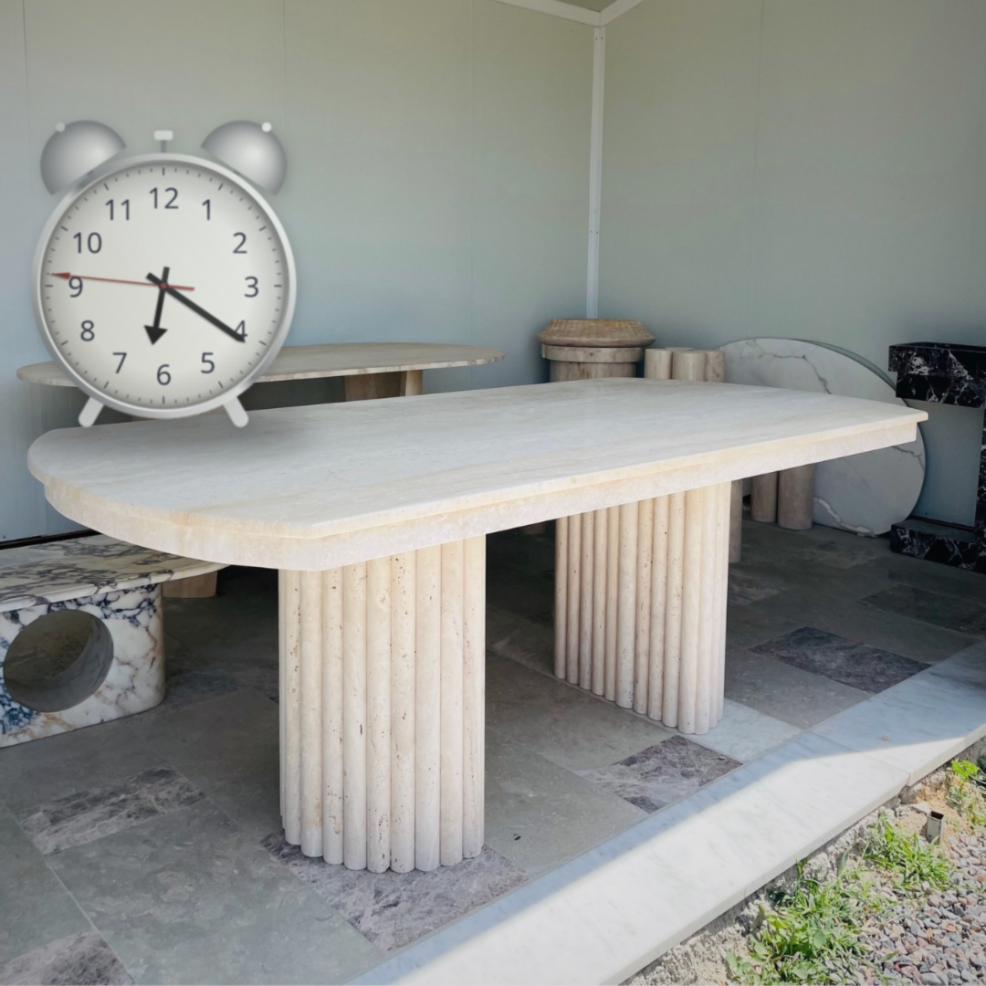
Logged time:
6h20m46s
